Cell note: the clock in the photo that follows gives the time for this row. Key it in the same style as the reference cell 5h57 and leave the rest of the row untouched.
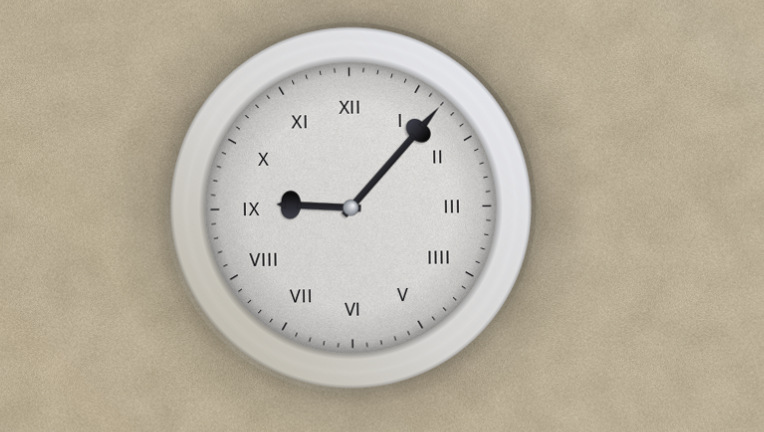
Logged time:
9h07
